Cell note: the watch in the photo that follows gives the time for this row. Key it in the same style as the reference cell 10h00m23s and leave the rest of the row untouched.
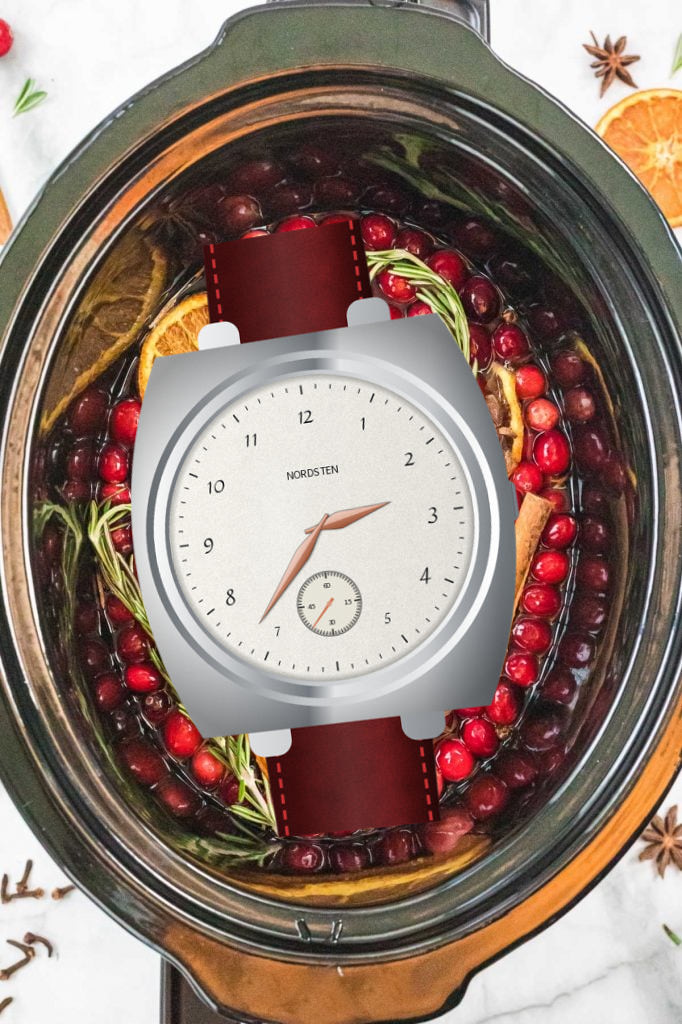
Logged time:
2h36m37s
